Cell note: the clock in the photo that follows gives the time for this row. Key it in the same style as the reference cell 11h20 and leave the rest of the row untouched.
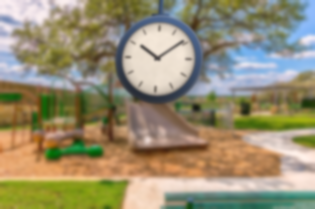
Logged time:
10h09
